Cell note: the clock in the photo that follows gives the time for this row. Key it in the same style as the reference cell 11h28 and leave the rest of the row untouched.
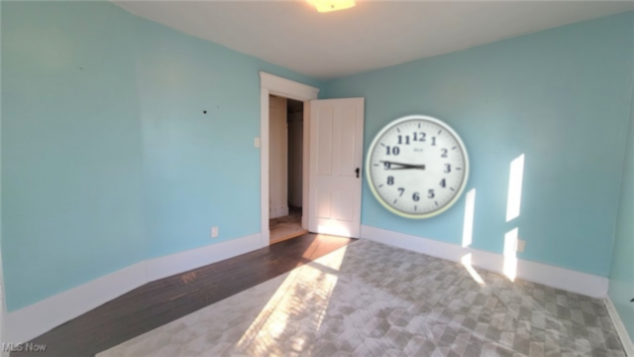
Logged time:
8h46
